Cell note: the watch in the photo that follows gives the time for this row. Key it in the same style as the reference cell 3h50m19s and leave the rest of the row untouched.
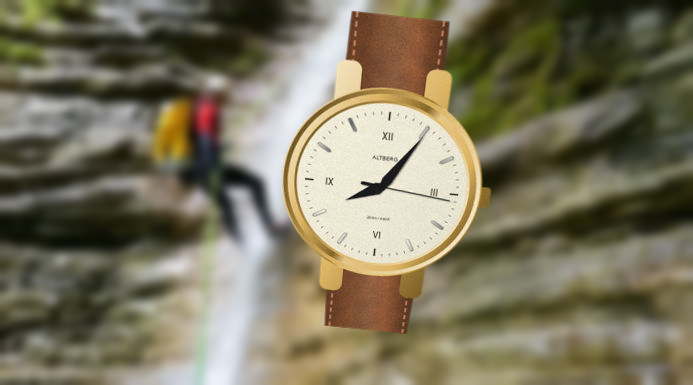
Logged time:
8h05m16s
